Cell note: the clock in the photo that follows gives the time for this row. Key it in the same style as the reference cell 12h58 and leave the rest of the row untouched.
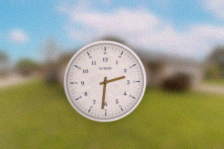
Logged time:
2h31
